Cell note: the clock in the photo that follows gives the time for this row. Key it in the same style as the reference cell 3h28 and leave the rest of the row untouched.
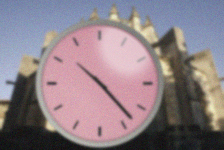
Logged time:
10h23
